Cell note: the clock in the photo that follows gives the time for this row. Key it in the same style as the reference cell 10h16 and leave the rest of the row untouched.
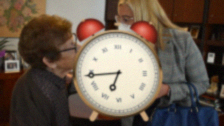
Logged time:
6h44
